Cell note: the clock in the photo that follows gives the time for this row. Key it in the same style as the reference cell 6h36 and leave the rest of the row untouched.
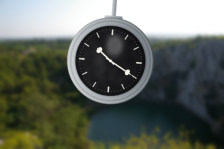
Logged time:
10h20
